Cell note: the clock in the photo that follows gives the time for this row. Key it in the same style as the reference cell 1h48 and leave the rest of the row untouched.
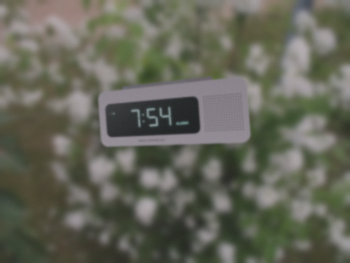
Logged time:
7h54
